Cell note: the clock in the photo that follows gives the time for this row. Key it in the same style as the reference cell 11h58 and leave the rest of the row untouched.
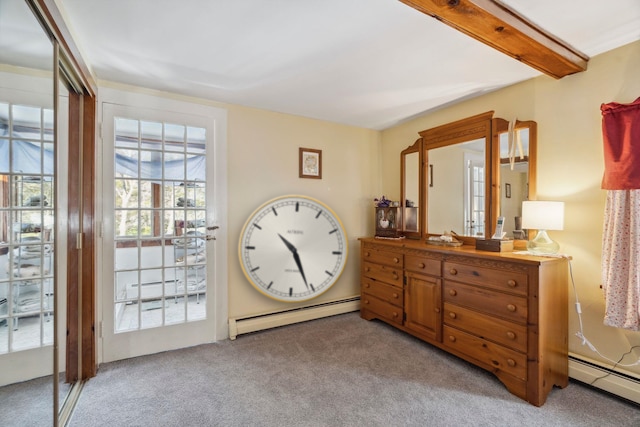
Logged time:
10h26
